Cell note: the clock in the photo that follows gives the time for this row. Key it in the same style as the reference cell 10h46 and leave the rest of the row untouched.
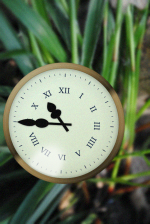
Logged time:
10h45
